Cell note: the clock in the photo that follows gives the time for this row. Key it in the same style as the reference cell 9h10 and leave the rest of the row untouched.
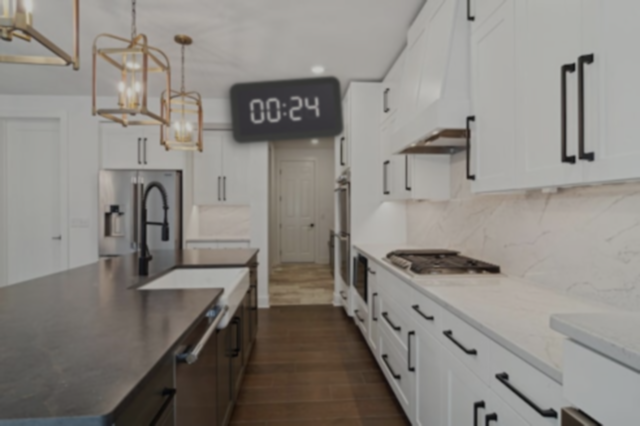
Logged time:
0h24
